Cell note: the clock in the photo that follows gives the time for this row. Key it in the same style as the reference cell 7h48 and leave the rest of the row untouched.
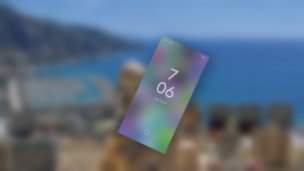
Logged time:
7h06
